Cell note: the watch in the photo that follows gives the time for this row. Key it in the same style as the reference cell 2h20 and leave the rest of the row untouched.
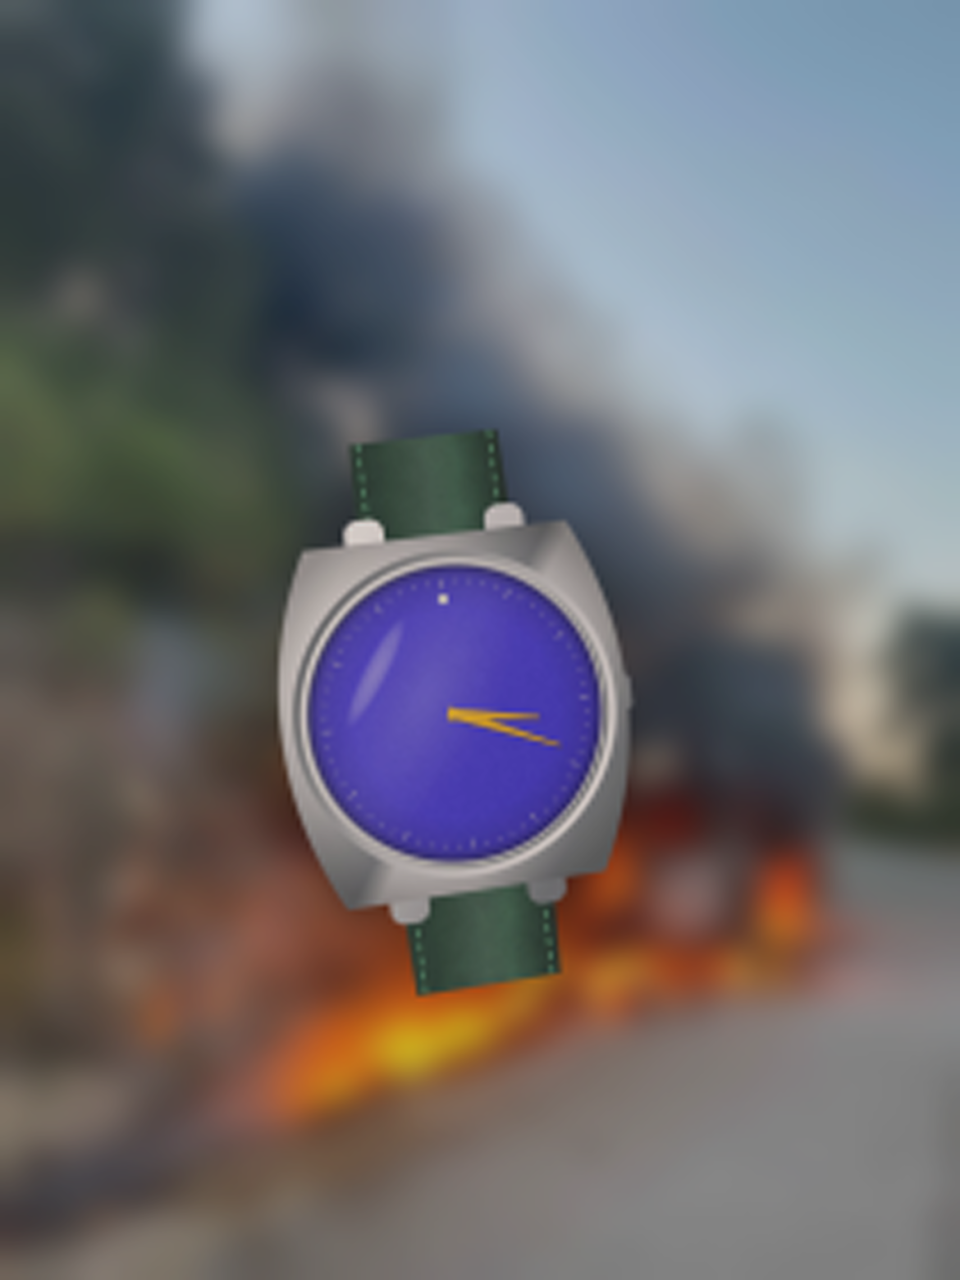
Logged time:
3h19
